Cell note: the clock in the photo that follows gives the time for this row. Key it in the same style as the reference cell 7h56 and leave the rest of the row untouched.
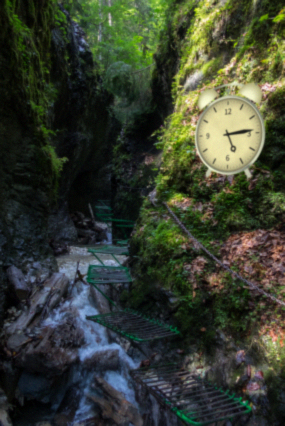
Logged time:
5h14
